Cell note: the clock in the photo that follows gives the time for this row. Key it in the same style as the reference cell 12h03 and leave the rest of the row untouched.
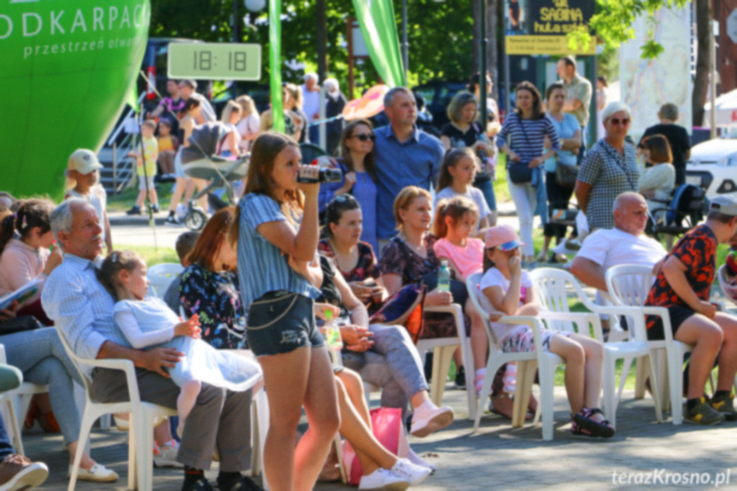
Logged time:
18h18
